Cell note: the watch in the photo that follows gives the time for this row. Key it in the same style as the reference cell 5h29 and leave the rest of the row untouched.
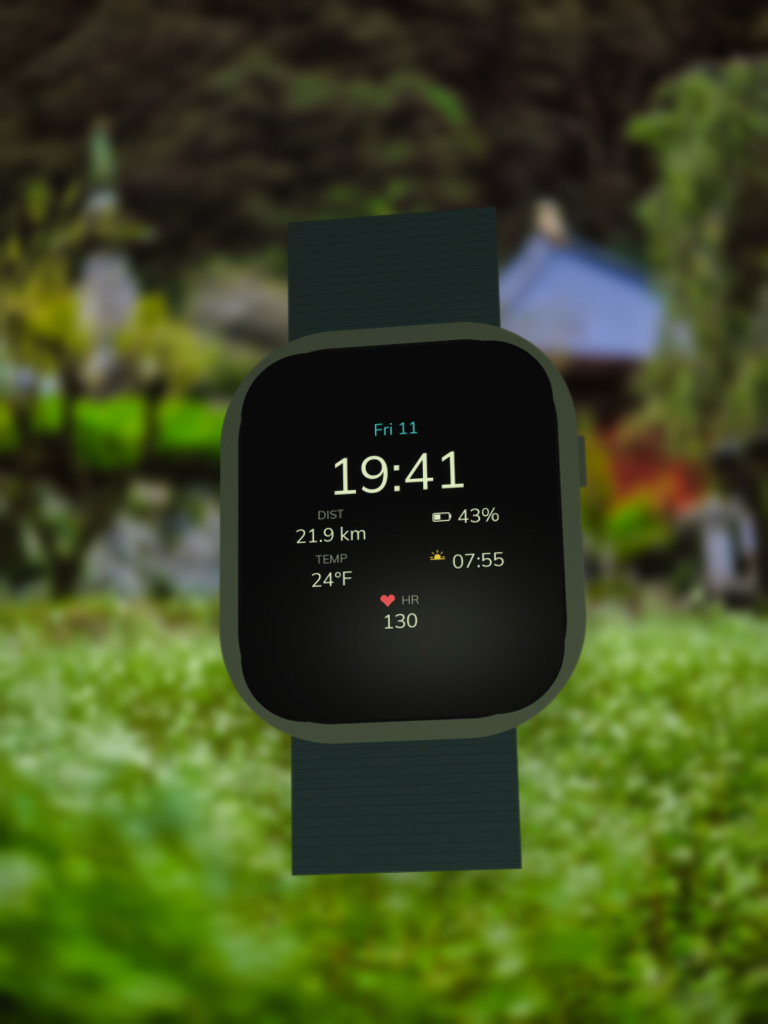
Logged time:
19h41
